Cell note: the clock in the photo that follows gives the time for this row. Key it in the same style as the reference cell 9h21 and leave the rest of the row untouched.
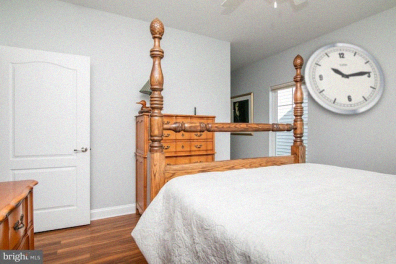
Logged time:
10h14
